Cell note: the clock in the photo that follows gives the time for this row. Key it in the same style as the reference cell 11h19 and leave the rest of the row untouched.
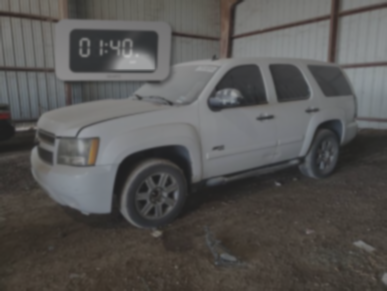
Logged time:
1h40
